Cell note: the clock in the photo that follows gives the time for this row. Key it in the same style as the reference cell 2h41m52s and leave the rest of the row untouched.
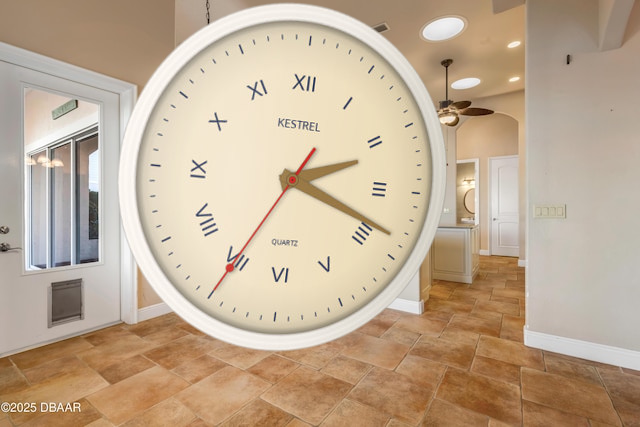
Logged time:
2h18m35s
